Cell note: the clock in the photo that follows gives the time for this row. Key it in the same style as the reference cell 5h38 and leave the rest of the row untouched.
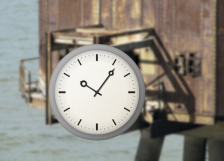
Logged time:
10h06
